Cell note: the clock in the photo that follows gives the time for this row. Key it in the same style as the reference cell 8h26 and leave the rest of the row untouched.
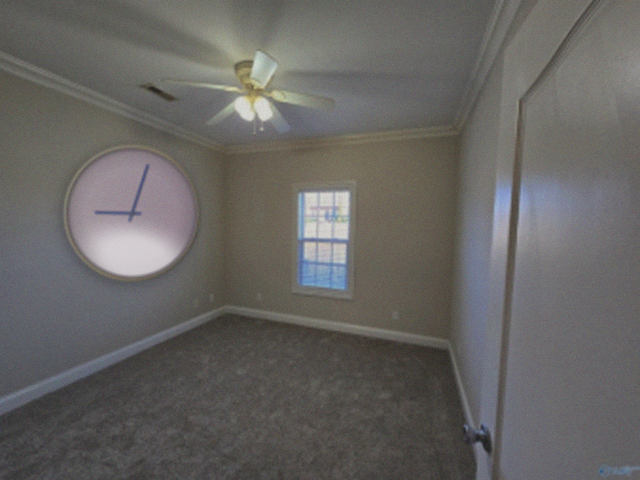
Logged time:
9h03
